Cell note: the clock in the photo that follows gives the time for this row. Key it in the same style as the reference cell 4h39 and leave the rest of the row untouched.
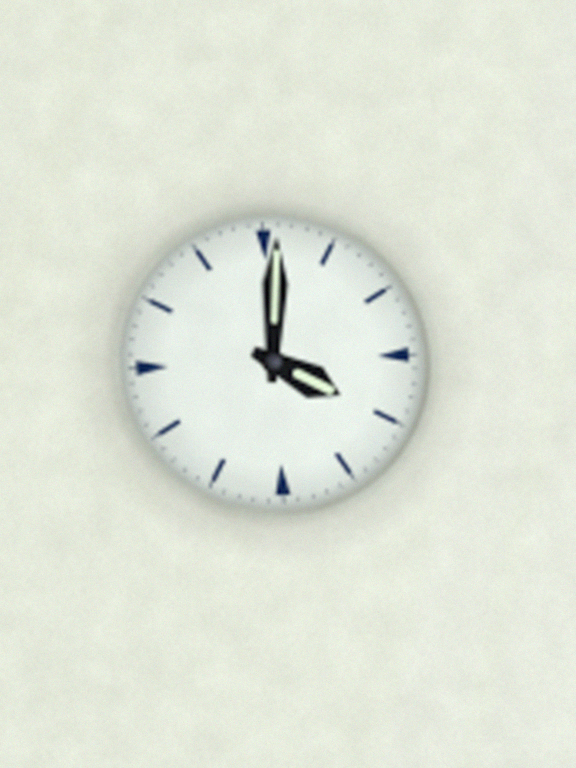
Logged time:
4h01
